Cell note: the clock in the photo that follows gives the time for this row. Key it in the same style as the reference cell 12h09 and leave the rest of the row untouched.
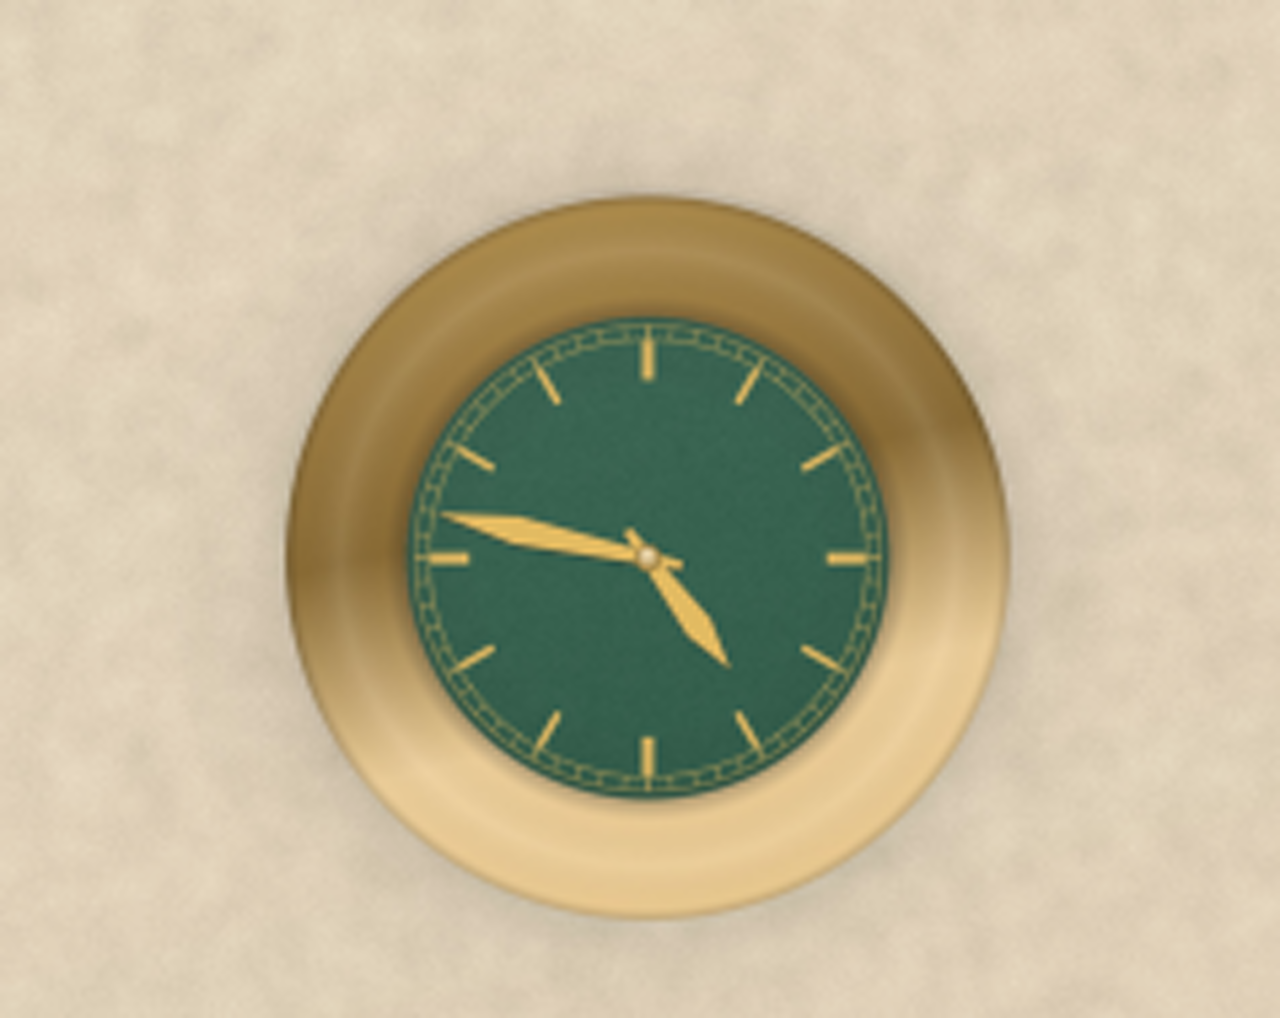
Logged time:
4h47
